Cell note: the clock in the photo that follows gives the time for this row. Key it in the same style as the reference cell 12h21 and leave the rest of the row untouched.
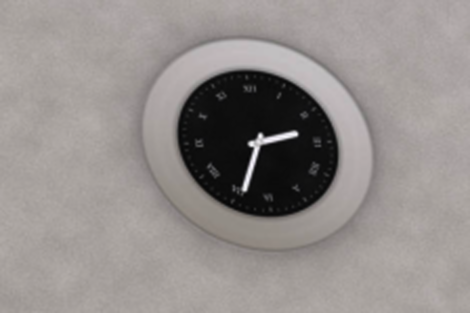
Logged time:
2h34
